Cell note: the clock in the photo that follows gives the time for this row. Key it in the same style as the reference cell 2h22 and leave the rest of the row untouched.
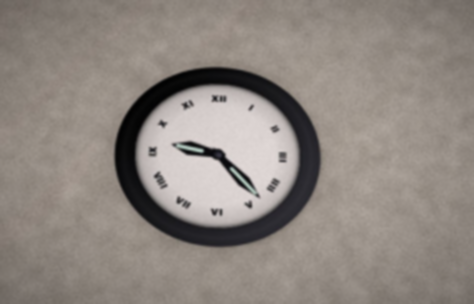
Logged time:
9h23
